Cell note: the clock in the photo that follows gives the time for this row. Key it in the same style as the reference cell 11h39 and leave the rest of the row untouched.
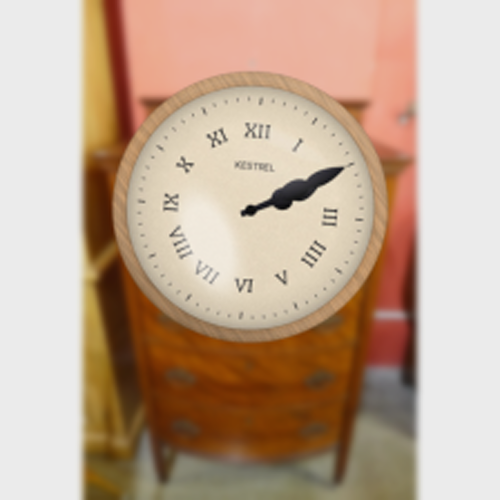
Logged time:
2h10
